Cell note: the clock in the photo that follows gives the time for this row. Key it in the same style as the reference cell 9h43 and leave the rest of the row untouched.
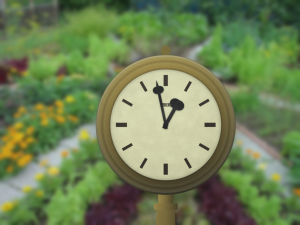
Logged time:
12h58
